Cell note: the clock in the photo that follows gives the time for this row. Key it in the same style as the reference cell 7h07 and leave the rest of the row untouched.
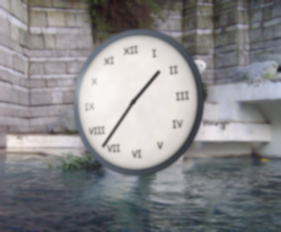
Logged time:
1h37
